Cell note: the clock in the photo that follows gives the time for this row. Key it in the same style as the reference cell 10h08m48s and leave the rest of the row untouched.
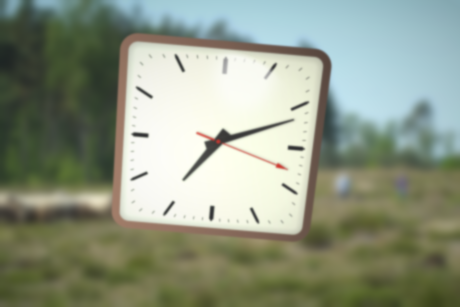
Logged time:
7h11m18s
